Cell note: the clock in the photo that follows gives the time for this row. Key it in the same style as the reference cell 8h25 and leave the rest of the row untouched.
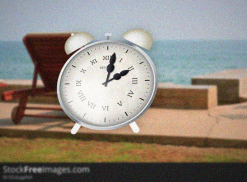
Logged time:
2h02
